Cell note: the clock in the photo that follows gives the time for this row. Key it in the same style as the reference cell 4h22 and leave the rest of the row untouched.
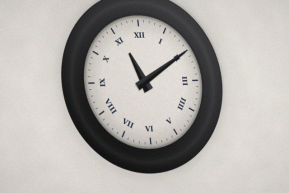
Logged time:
11h10
